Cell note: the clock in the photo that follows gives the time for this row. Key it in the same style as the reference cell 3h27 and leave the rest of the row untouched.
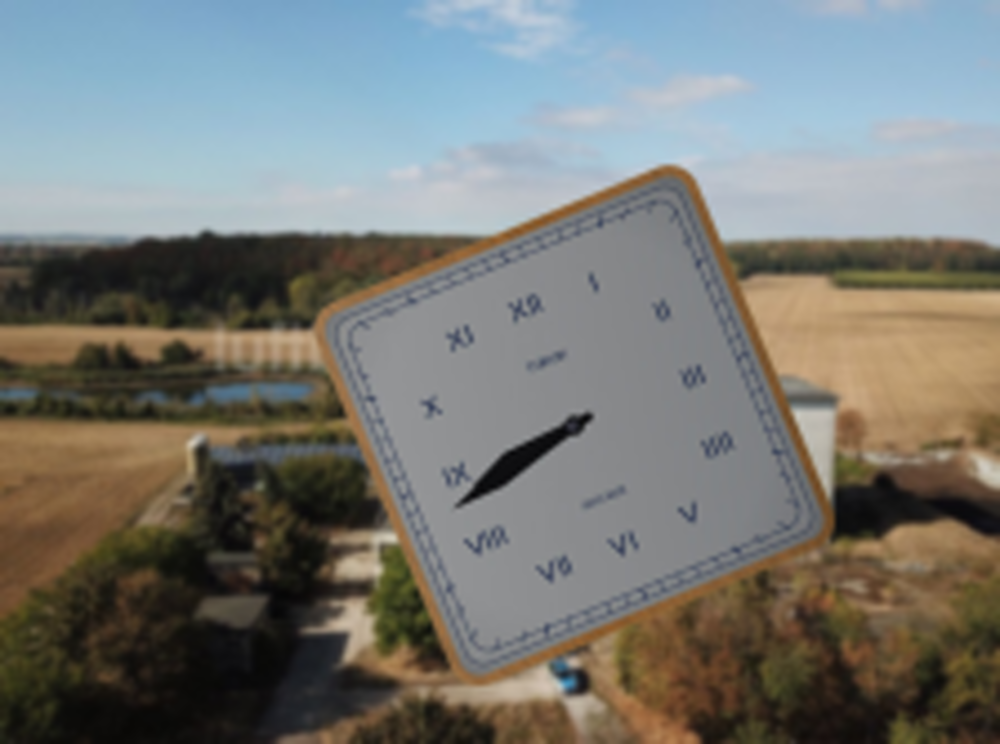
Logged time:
8h43
